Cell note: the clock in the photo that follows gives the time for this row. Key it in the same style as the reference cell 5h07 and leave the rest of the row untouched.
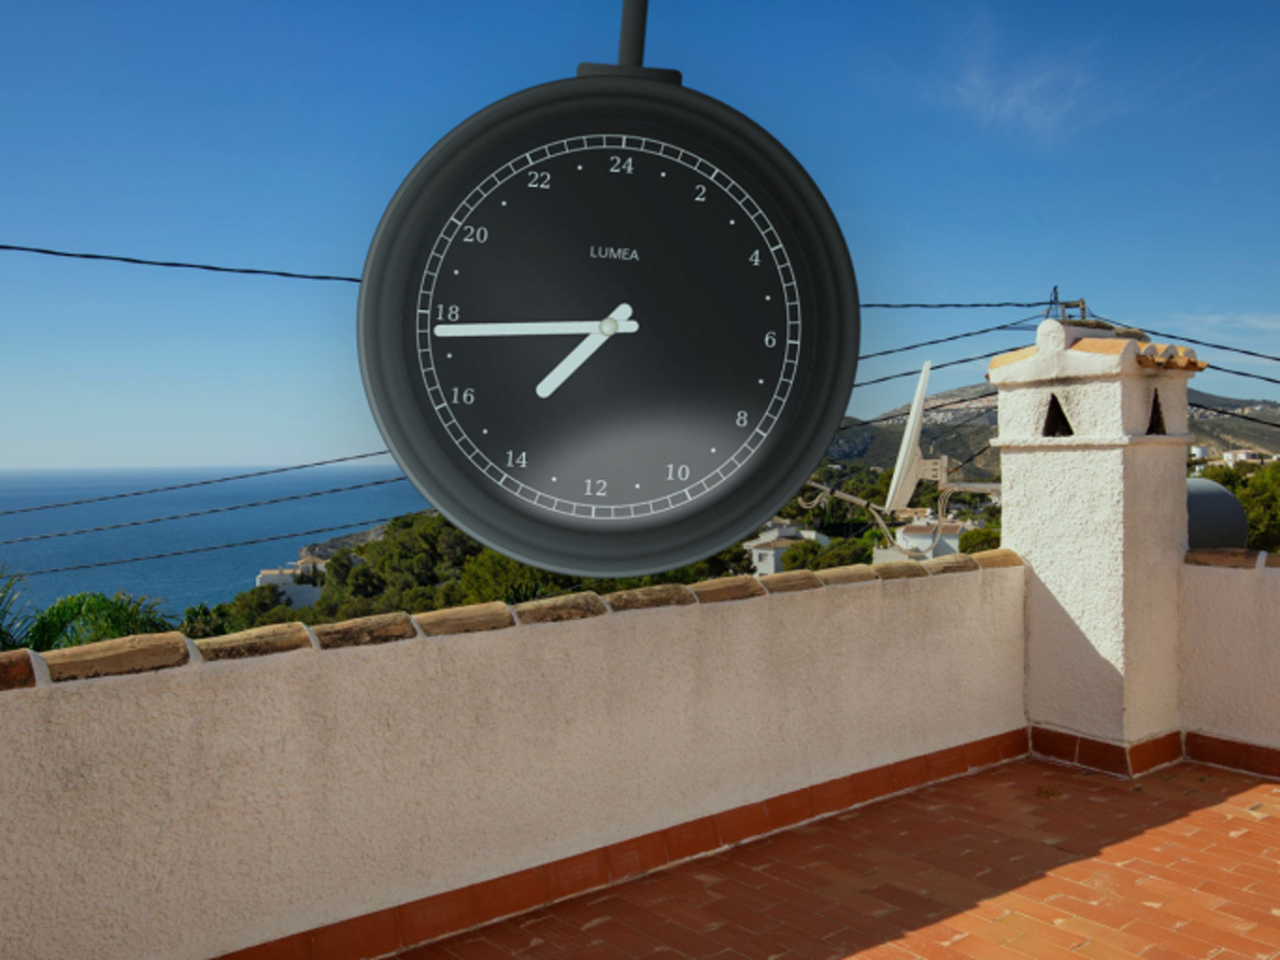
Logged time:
14h44
